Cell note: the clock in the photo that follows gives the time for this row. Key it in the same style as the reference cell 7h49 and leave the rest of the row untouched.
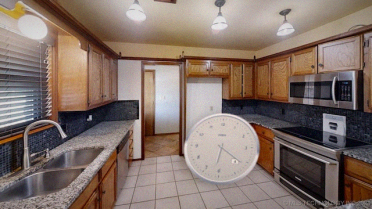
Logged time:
6h21
